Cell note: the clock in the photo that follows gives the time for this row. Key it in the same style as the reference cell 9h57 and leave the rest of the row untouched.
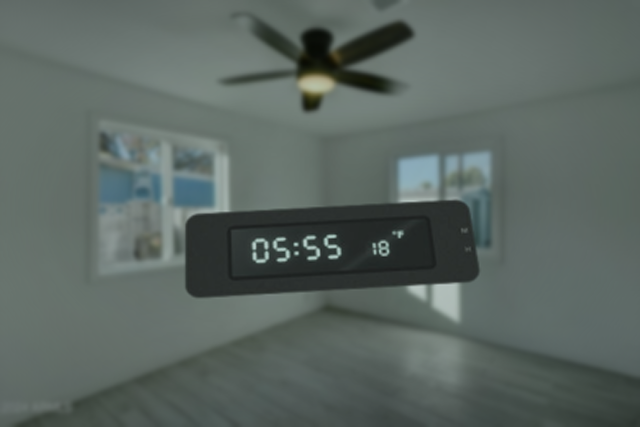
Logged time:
5h55
